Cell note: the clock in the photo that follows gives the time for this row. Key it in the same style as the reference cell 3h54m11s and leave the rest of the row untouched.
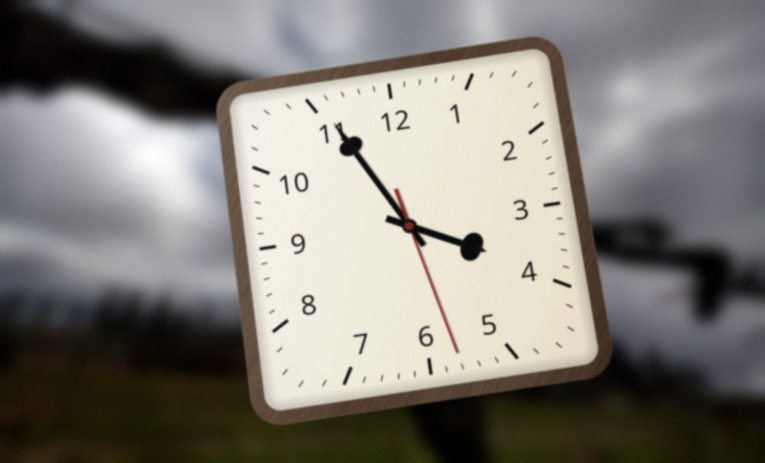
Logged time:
3h55m28s
